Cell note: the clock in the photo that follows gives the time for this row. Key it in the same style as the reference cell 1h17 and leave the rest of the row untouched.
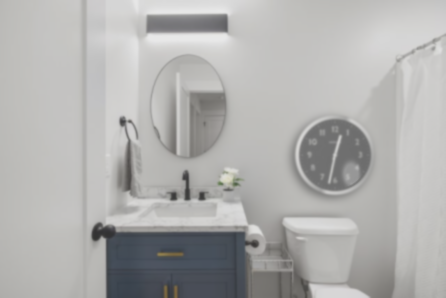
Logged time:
12h32
